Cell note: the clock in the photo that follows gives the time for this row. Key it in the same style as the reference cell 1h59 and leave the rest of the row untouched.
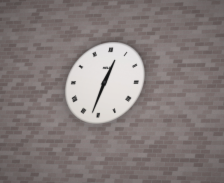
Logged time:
12h32
